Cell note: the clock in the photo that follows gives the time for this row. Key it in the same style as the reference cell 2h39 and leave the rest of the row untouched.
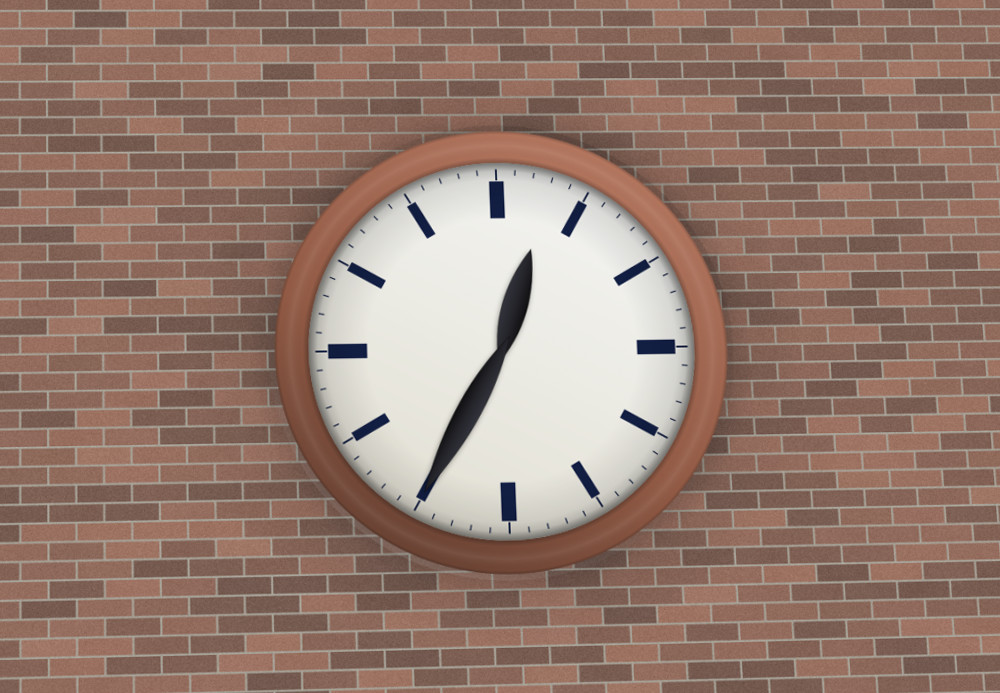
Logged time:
12h35
